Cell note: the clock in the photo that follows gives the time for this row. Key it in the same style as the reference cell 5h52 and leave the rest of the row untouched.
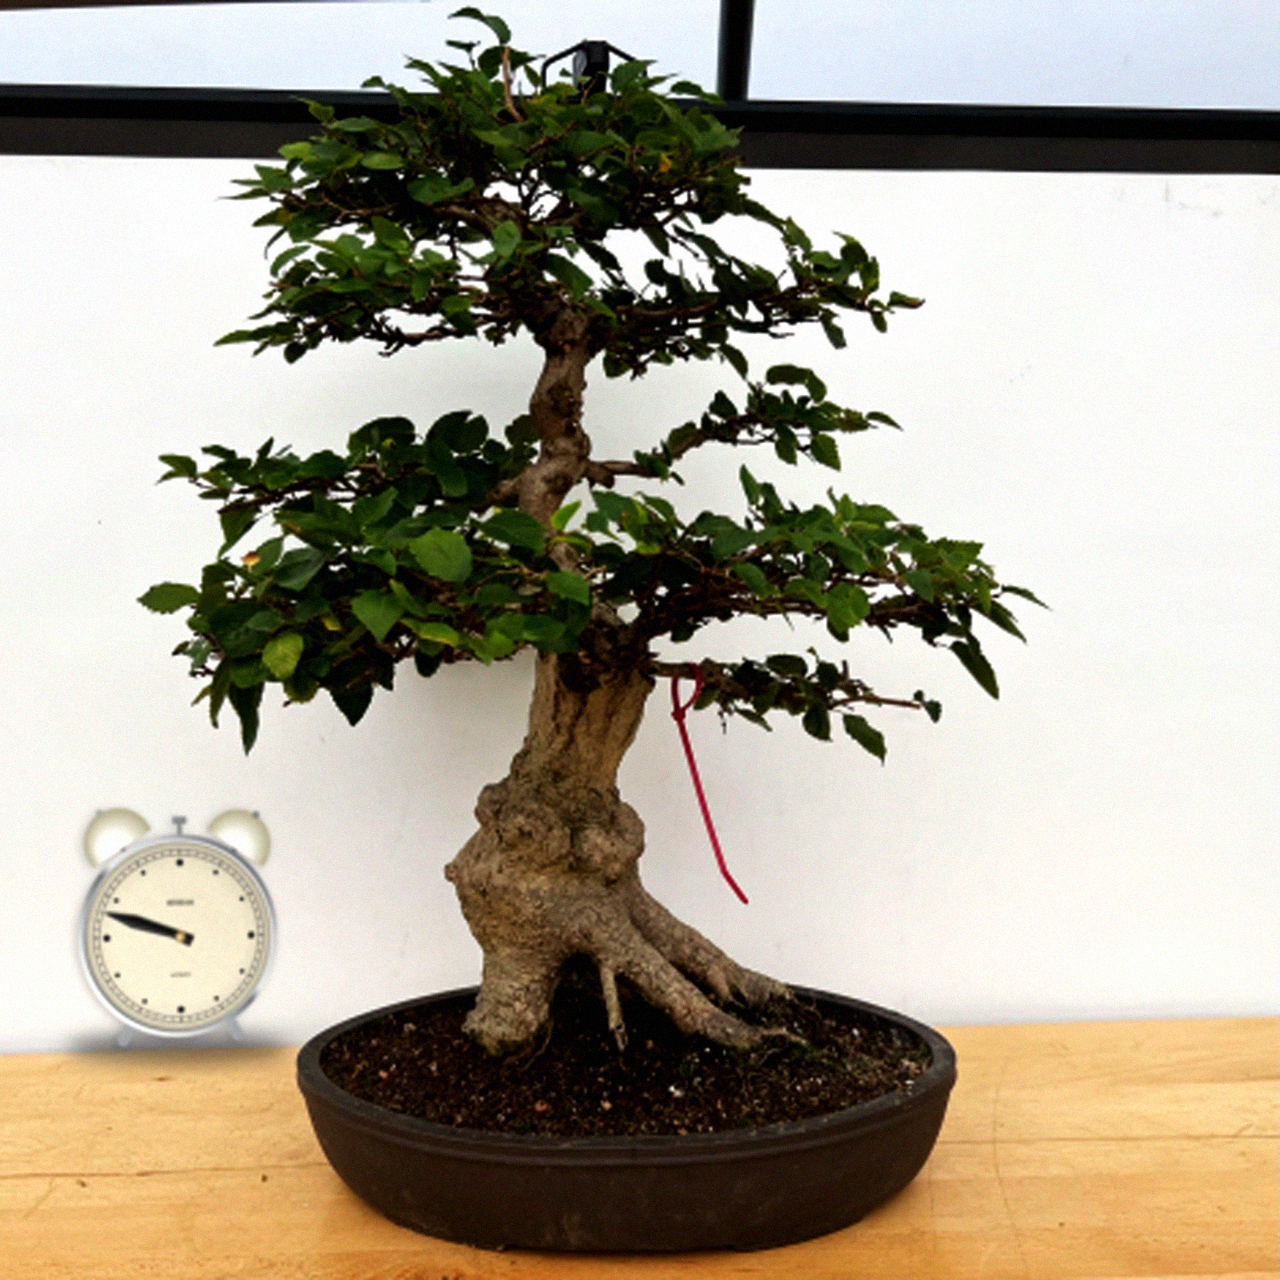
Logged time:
9h48
